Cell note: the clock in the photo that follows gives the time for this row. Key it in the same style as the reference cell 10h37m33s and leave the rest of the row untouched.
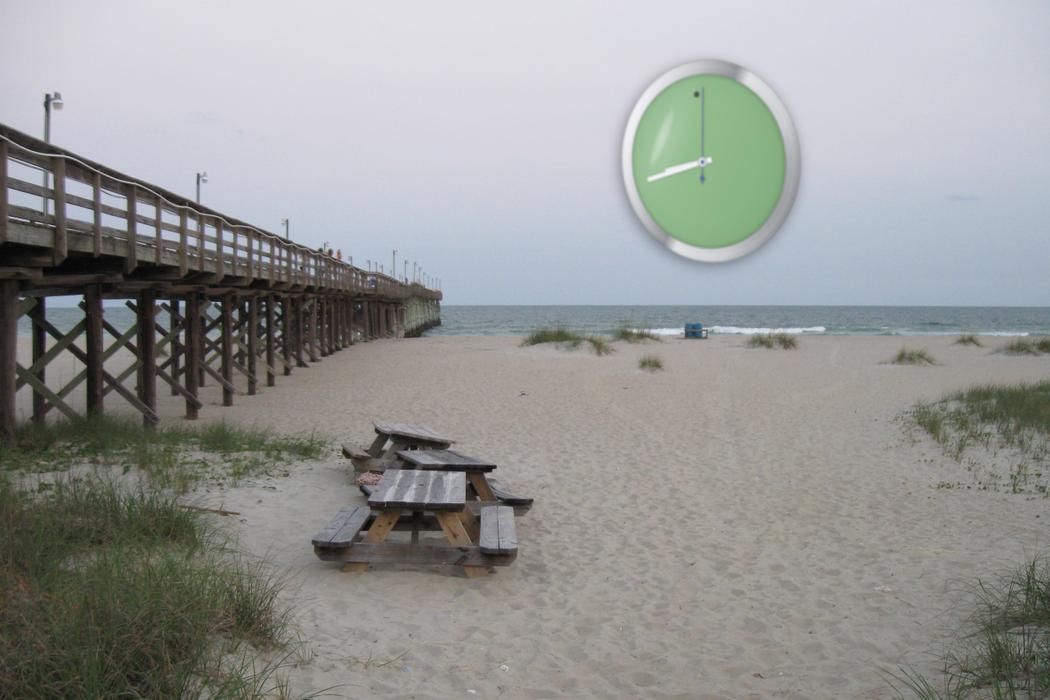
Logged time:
8h43m01s
